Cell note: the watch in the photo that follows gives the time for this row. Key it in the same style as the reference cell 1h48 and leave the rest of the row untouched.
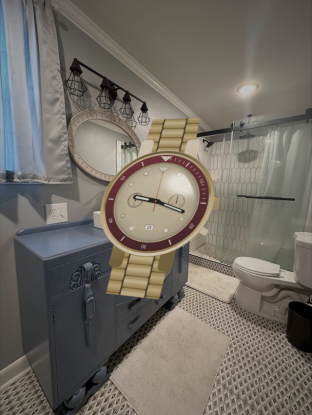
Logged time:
9h18
